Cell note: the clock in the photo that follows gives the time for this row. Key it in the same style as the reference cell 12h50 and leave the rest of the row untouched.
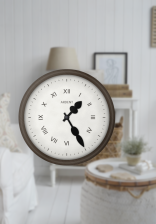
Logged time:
1h25
